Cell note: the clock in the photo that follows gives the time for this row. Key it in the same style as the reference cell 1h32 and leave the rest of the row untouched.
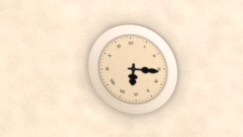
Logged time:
6h16
